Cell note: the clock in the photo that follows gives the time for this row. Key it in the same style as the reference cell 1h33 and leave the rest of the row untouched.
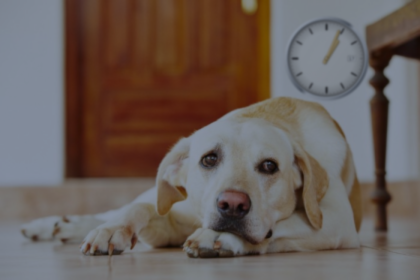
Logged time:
1h04
